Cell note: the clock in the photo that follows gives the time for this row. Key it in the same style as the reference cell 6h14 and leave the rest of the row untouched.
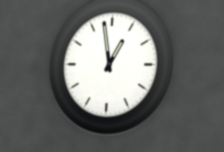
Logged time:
12h58
